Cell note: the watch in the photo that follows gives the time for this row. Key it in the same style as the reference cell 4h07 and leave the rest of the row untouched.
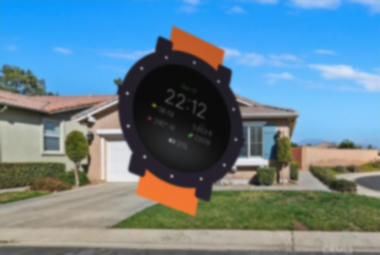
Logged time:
22h12
